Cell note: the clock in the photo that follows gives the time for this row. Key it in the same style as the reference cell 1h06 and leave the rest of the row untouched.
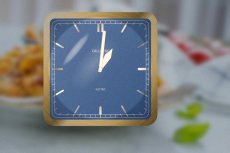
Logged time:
1h01
